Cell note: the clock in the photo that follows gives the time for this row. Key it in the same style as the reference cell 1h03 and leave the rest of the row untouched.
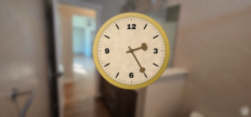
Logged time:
2h25
